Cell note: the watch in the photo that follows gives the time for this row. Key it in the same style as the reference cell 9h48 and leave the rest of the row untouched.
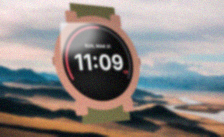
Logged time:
11h09
